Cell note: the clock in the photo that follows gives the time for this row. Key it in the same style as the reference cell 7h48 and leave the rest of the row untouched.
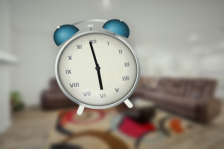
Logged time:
5h59
